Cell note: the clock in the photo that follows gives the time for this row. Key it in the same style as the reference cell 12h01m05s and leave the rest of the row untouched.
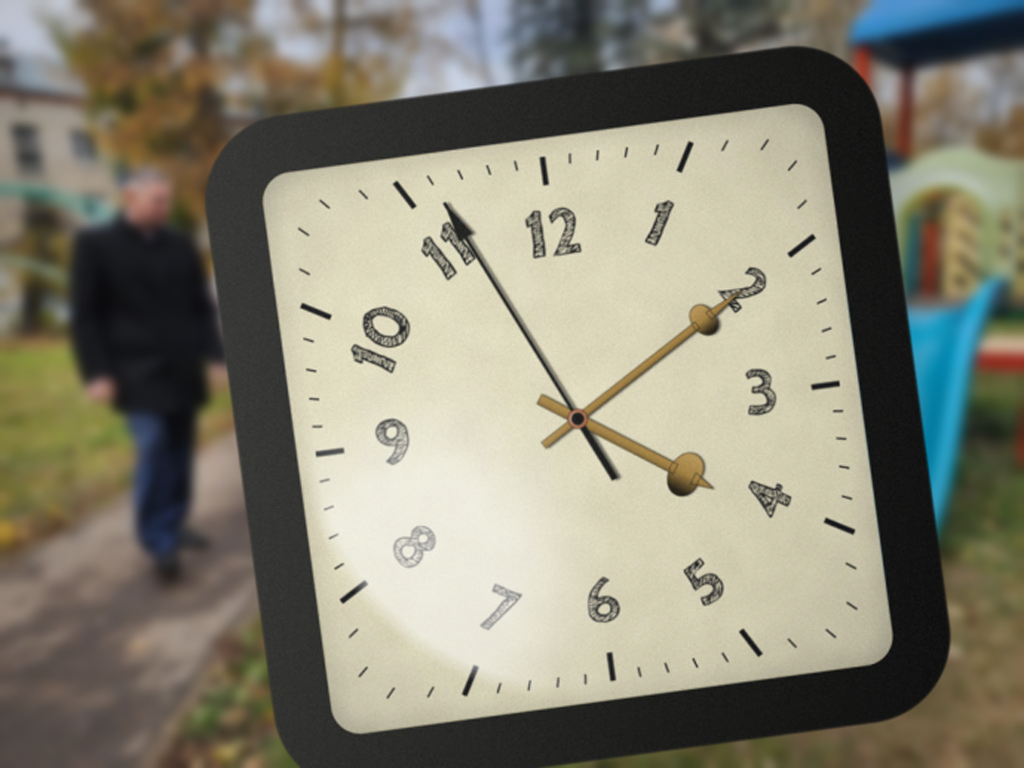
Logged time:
4h09m56s
